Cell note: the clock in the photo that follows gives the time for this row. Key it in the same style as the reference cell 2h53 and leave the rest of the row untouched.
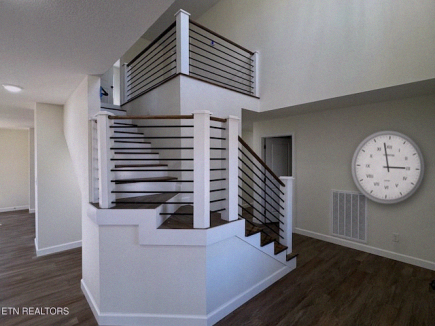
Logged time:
2h58
